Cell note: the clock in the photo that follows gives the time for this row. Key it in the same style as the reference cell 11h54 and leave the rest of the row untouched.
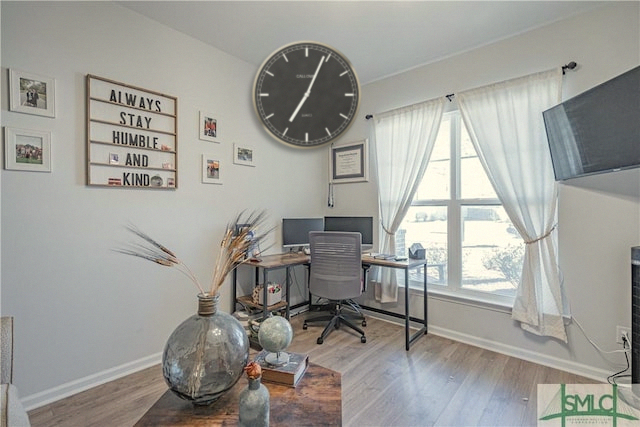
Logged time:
7h04
